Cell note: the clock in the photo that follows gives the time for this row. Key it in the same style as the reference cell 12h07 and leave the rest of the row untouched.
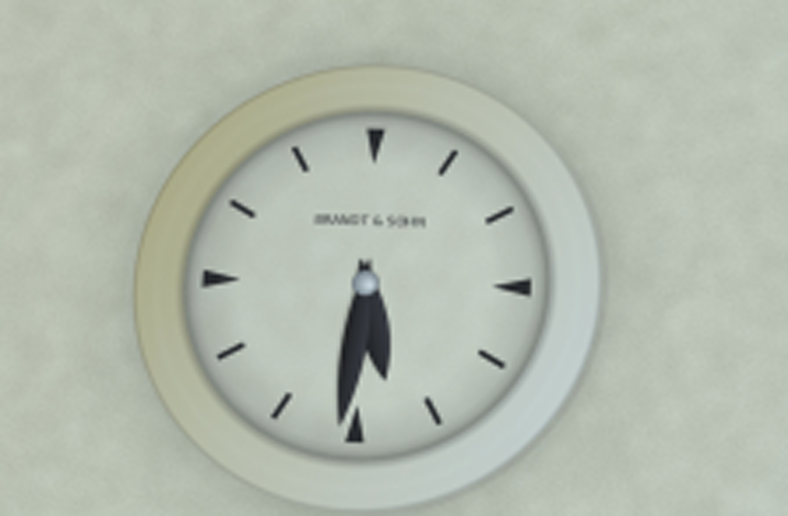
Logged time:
5h31
